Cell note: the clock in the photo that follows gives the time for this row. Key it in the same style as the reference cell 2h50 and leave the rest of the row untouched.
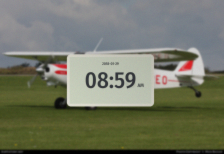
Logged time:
8h59
